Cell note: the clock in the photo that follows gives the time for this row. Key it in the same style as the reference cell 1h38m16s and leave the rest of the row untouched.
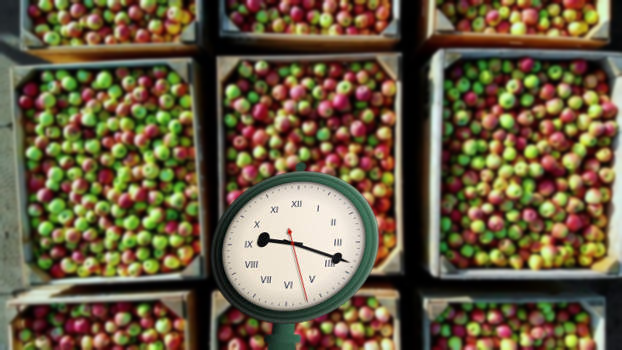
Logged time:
9h18m27s
